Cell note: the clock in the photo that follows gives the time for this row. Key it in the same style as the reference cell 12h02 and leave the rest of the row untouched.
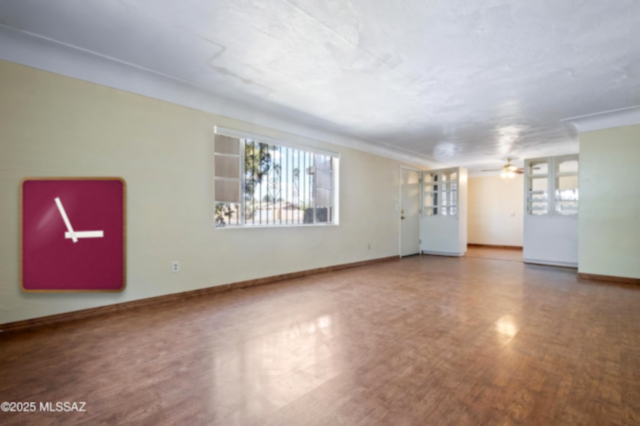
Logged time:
2h56
